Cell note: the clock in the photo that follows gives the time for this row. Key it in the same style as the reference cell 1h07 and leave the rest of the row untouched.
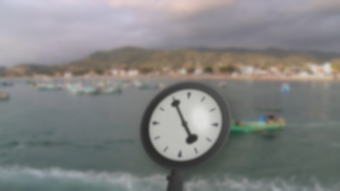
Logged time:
4h55
